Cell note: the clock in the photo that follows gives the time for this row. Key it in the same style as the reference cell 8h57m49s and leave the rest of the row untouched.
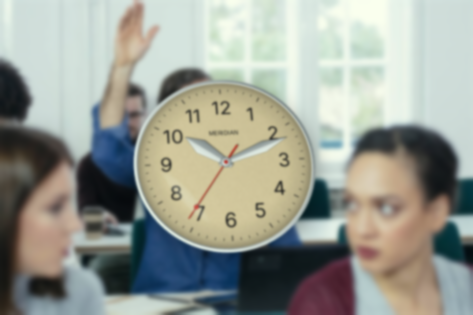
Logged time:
10h11m36s
